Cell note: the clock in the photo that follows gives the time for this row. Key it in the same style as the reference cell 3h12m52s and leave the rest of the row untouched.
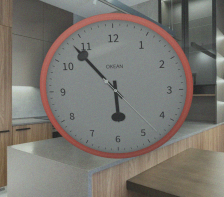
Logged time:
5h53m23s
